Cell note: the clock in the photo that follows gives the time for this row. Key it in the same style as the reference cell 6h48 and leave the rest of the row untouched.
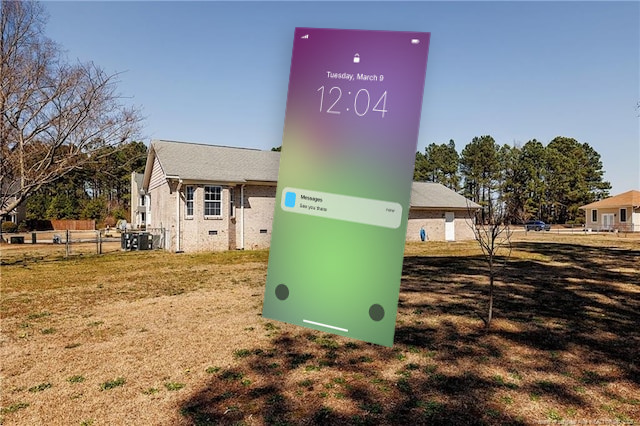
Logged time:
12h04
